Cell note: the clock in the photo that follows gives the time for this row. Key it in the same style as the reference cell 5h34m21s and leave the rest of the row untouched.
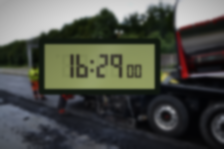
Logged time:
16h29m00s
